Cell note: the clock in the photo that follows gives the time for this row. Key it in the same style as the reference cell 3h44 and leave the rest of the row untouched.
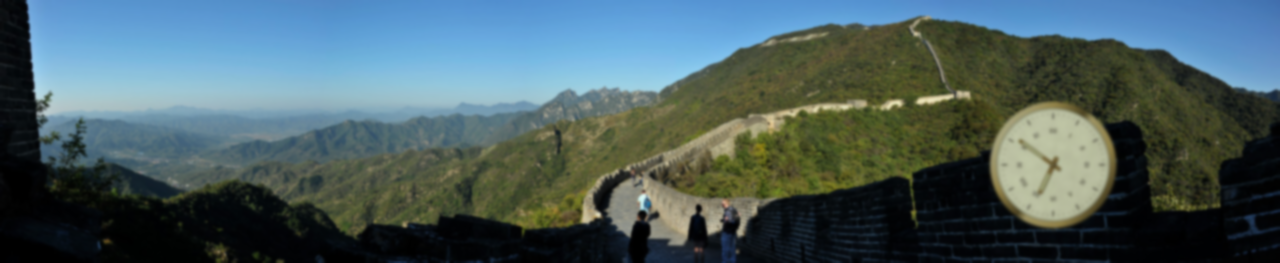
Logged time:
6h51
